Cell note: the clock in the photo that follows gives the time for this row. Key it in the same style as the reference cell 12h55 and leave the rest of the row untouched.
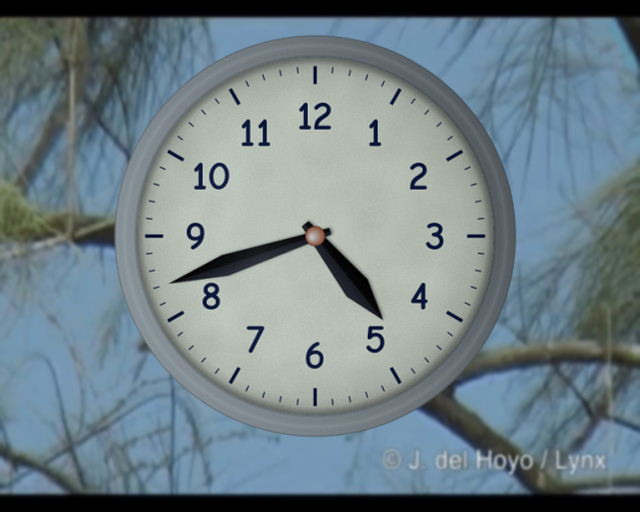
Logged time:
4h42
